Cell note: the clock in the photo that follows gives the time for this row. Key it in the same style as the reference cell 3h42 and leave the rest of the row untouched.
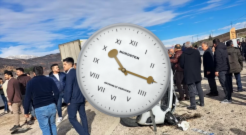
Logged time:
10h15
